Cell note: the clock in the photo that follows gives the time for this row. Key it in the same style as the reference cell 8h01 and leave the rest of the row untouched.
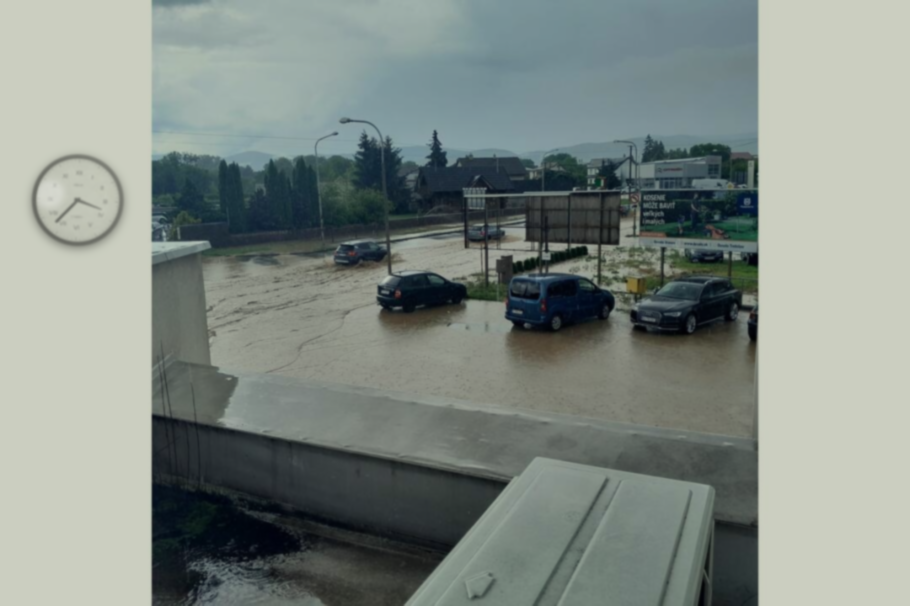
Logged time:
3h37
